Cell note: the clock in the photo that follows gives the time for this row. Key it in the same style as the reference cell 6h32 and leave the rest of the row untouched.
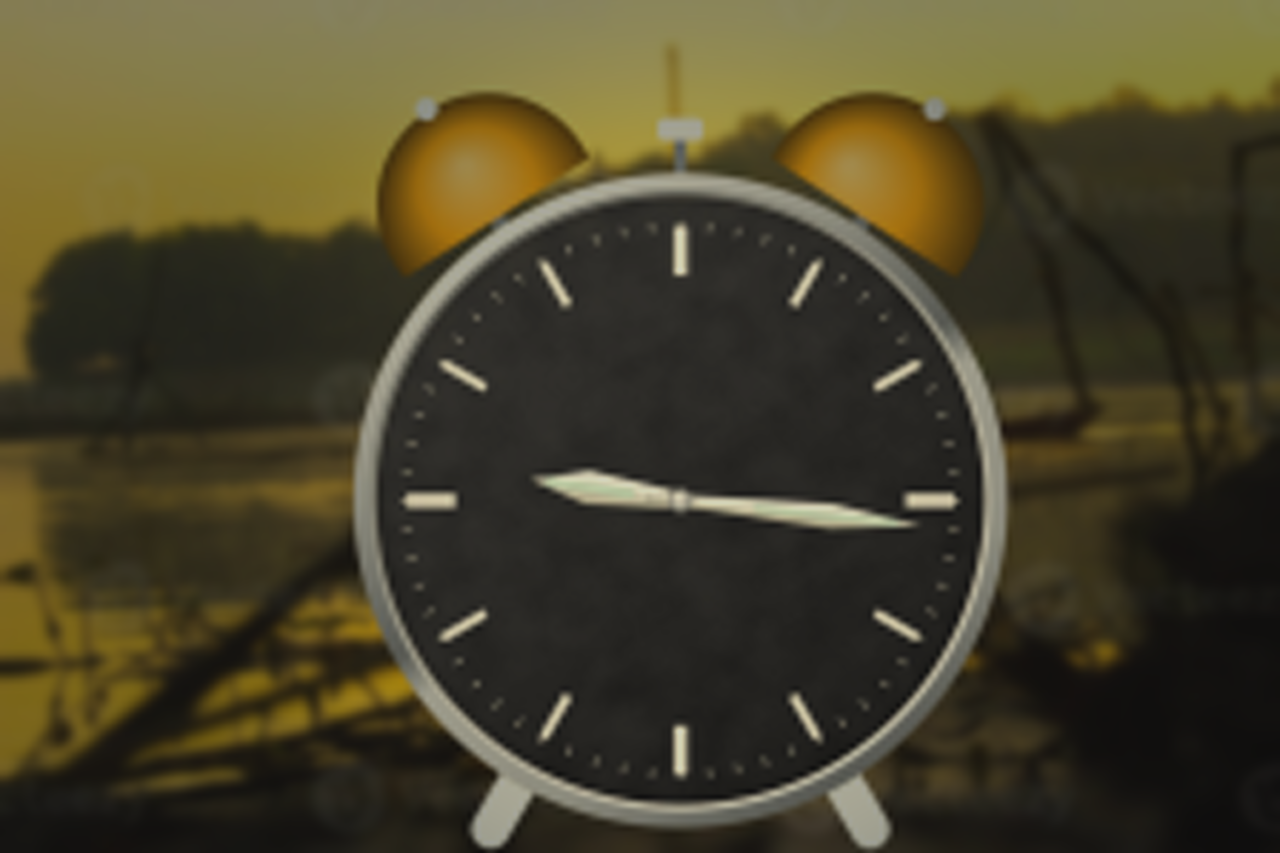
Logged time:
9h16
